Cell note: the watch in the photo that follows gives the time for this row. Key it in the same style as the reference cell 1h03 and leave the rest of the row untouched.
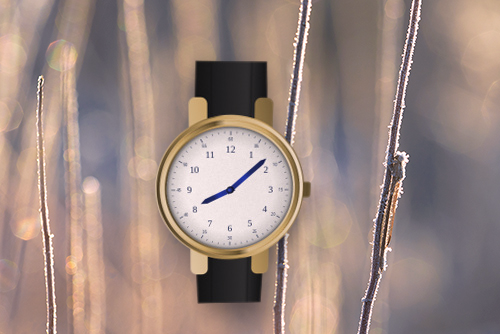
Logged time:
8h08
